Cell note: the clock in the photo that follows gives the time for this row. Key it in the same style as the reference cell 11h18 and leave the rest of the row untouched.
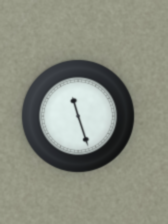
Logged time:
11h27
